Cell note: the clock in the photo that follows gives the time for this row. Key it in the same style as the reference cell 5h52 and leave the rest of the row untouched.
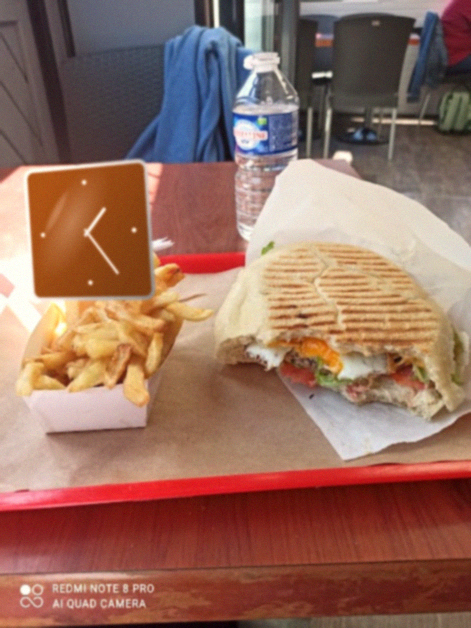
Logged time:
1h24
